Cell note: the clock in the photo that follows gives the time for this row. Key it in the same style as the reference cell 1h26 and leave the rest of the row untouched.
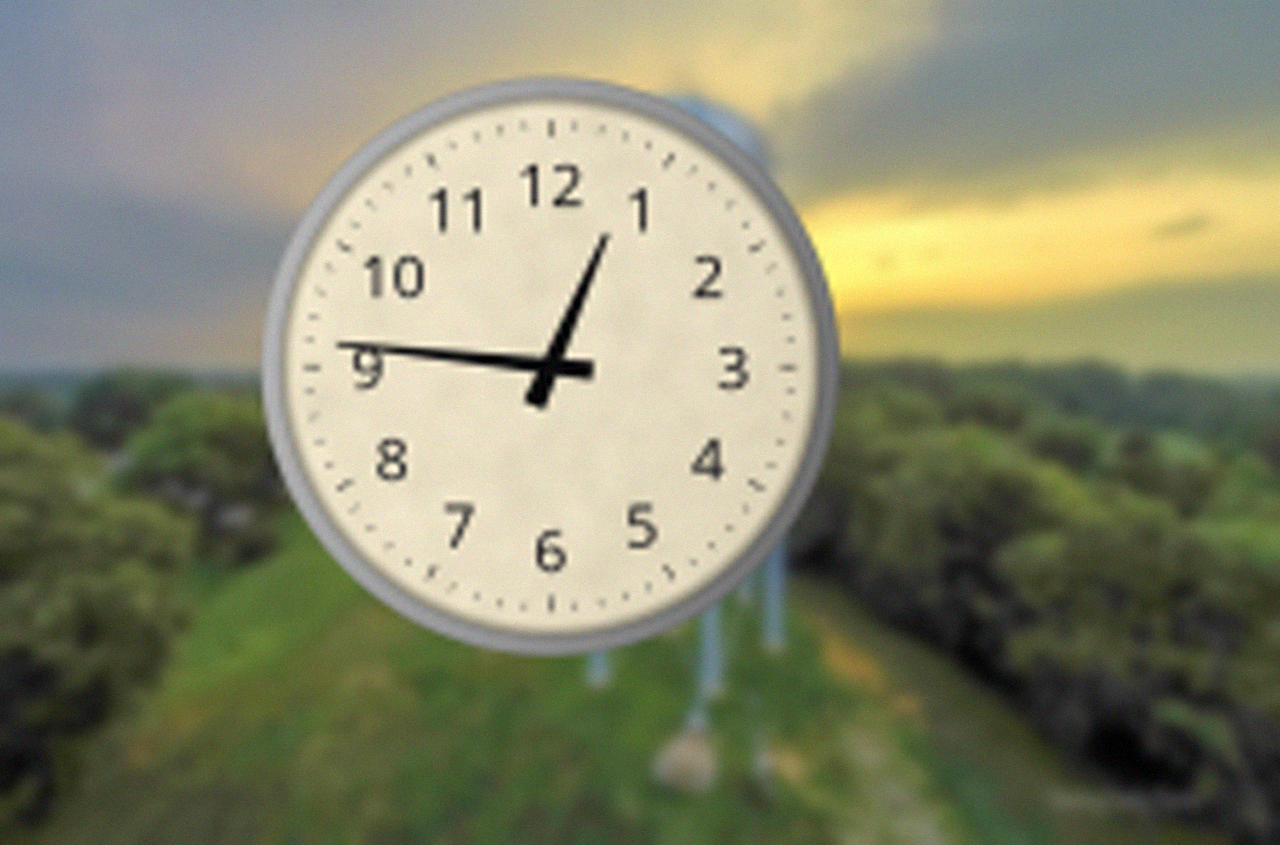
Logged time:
12h46
